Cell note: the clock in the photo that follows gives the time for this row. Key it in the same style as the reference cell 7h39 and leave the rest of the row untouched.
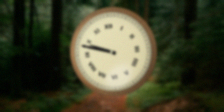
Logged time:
9h48
